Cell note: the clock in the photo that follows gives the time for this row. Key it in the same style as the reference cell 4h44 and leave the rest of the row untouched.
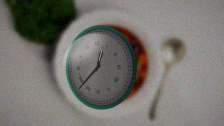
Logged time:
12h38
